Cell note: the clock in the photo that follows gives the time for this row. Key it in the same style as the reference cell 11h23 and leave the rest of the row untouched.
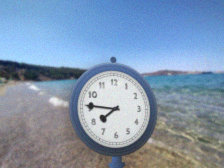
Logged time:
7h46
